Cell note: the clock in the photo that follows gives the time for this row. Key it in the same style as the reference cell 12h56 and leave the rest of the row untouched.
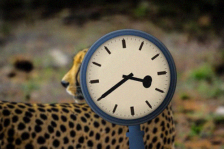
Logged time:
3h40
